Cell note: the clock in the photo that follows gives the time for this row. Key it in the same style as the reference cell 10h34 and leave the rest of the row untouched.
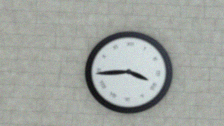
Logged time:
3h44
